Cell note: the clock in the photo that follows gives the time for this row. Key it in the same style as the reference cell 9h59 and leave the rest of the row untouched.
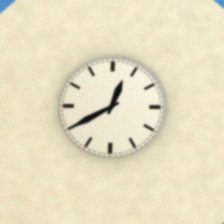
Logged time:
12h40
